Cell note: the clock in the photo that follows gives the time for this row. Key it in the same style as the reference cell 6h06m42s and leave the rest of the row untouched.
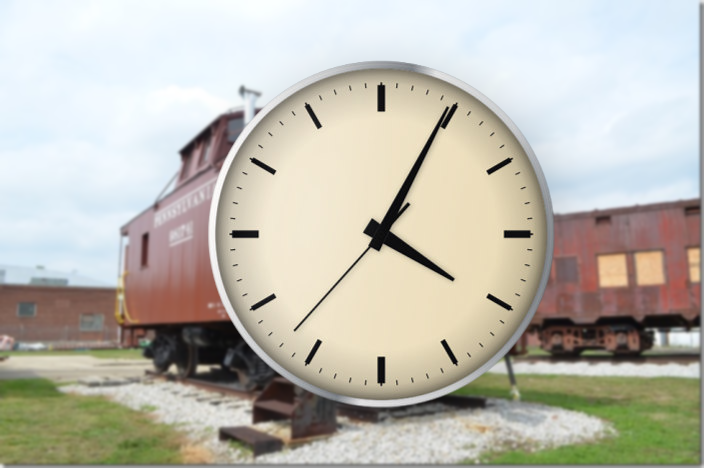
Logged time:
4h04m37s
